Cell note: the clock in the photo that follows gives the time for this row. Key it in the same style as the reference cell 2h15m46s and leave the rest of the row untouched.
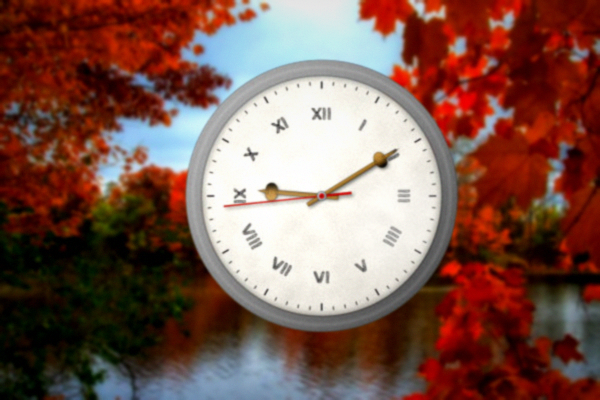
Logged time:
9h09m44s
